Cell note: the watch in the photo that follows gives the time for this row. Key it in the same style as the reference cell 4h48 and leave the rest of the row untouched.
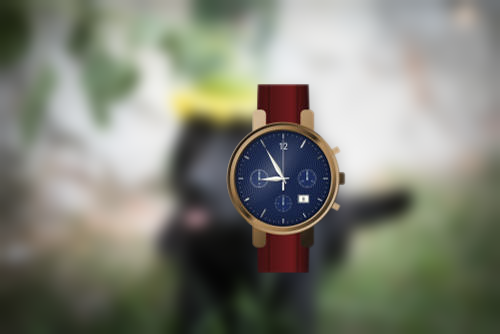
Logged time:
8h55
